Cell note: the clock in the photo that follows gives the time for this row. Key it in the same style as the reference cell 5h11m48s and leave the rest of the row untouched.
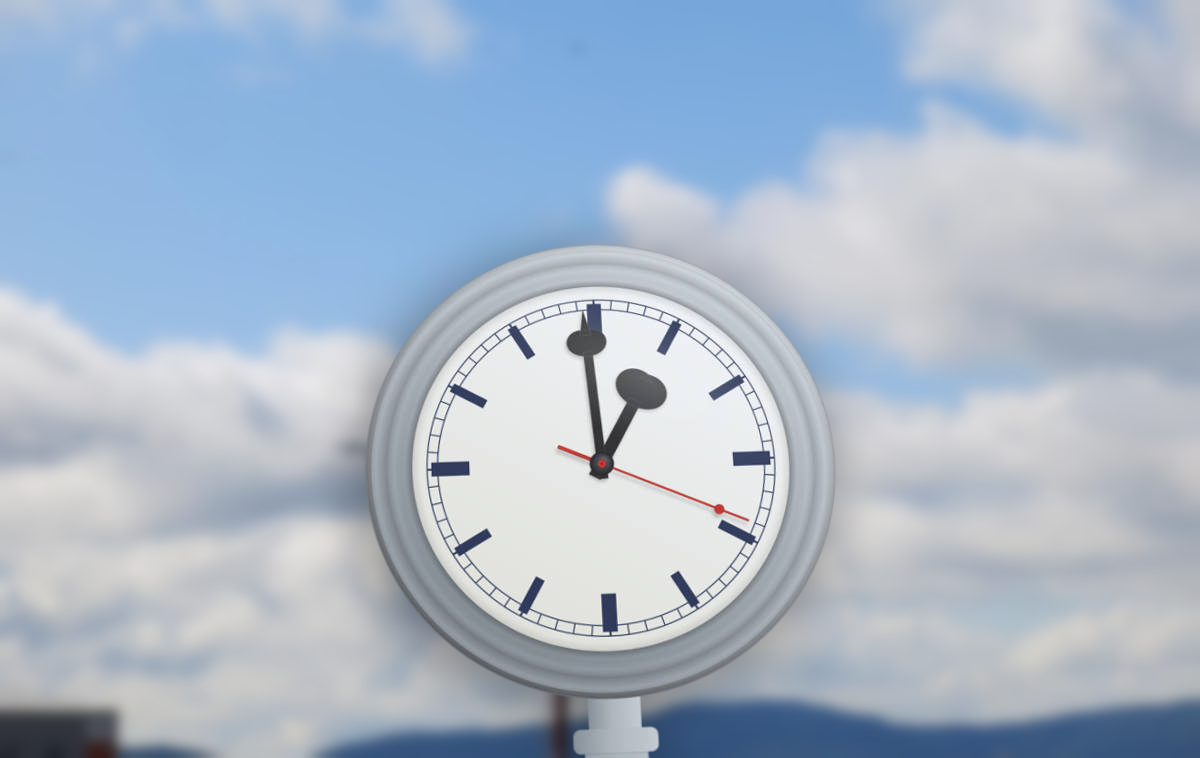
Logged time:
12h59m19s
